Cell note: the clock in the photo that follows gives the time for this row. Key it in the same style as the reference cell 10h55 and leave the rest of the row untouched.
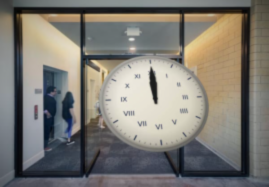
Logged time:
12h00
